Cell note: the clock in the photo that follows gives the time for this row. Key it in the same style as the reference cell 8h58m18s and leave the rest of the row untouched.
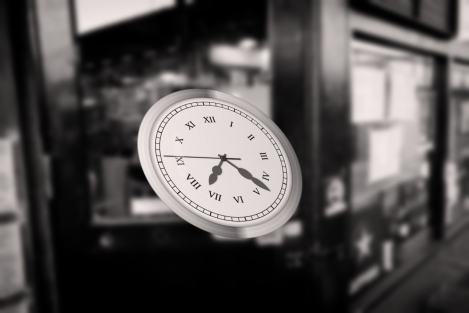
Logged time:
7h22m46s
